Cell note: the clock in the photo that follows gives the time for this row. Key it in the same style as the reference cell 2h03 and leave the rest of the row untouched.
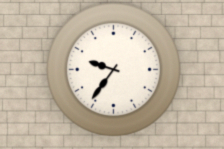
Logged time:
9h36
